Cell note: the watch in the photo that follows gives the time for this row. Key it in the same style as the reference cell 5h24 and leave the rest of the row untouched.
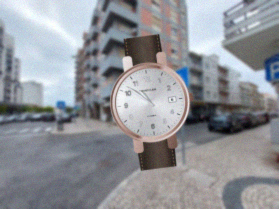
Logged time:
10h52
